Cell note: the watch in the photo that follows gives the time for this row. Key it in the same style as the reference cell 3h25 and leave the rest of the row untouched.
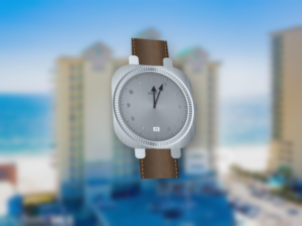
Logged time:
12h04
